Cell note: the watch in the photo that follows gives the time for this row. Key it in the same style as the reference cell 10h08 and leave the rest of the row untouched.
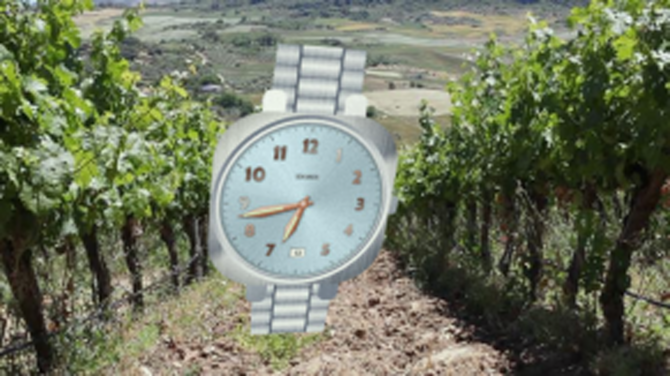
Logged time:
6h43
